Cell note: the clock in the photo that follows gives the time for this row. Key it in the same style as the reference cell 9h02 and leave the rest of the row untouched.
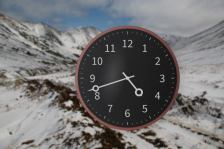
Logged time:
4h42
